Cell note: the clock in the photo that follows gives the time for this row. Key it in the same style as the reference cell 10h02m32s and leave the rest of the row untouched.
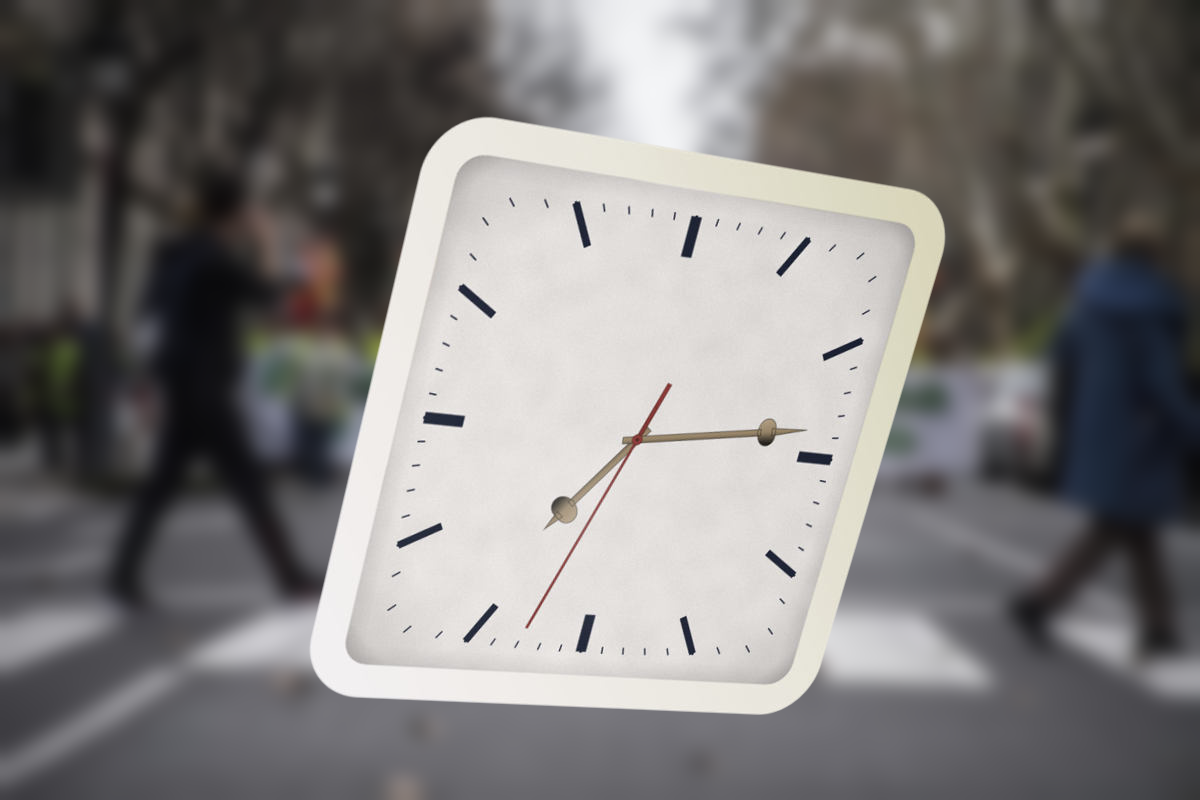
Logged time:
7h13m33s
